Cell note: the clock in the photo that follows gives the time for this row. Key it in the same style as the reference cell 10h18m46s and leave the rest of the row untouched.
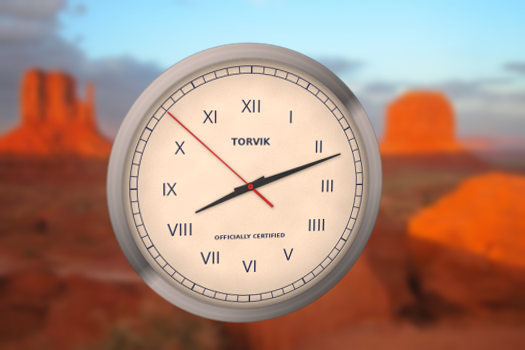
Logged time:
8h11m52s
